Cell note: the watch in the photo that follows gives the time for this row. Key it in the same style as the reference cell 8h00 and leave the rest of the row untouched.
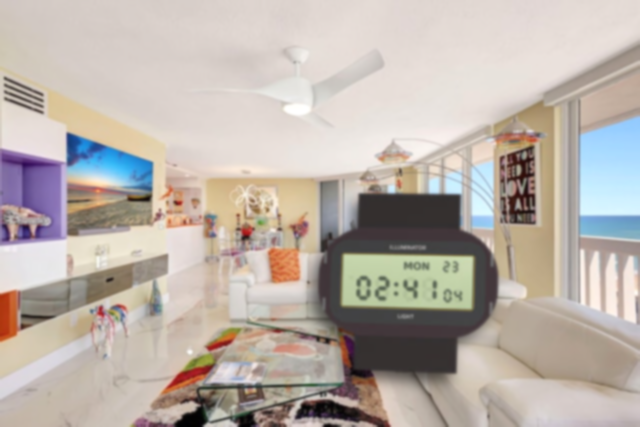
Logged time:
2h41
